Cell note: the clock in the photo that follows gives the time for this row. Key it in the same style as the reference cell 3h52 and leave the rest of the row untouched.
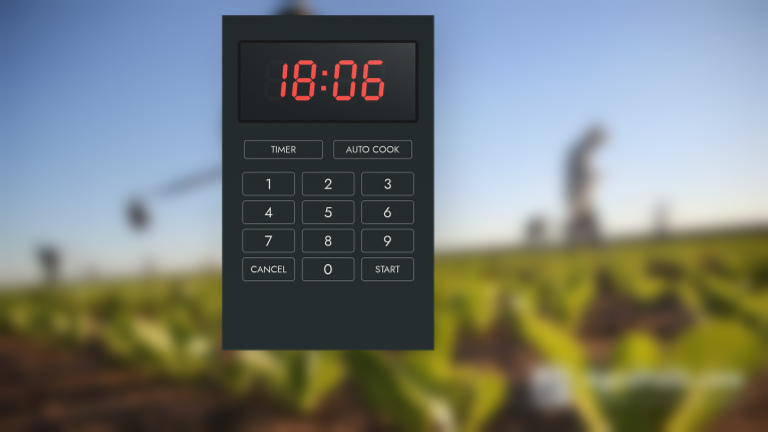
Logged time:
18h06
